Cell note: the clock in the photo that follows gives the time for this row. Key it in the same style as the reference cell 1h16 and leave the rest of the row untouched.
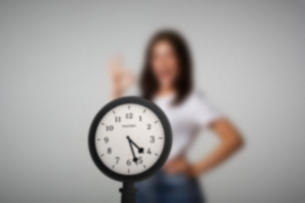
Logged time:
4h27
